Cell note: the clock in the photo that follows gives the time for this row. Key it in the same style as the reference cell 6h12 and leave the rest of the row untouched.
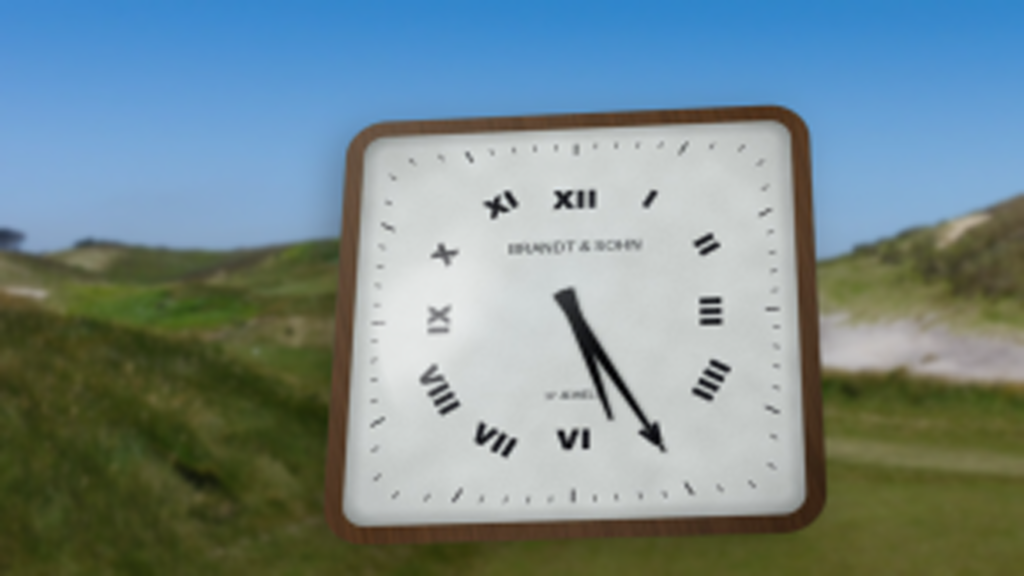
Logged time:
5h25
